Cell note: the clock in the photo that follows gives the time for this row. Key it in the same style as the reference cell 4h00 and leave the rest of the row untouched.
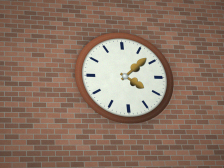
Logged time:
4h08
